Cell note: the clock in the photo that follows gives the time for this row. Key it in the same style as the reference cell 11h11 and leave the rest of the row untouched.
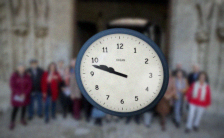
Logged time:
9h48
